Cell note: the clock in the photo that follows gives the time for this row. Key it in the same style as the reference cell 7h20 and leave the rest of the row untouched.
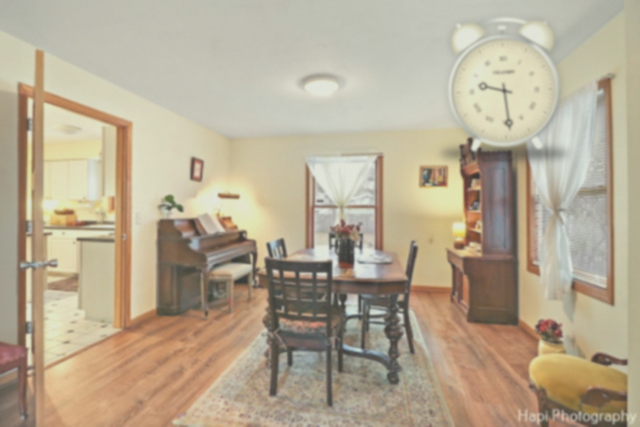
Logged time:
9h29
